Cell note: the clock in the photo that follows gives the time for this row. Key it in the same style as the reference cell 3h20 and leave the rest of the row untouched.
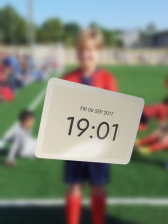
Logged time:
19h01
